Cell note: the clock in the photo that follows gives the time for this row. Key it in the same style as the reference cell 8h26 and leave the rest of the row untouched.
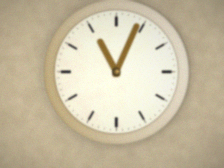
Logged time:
11h04
